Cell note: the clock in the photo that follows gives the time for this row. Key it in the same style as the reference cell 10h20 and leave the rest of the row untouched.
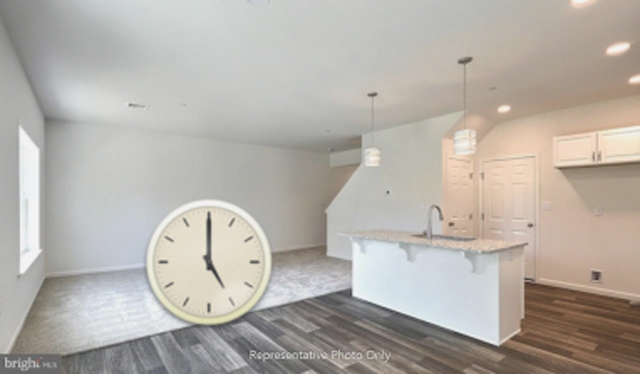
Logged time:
5h00
